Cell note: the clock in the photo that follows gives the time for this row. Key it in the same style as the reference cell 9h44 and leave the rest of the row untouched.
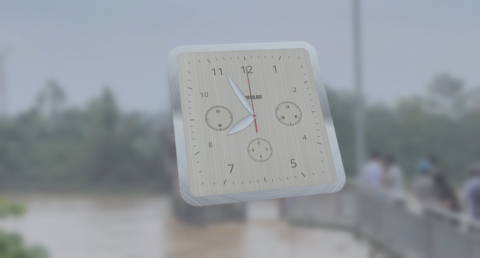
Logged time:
7h56
